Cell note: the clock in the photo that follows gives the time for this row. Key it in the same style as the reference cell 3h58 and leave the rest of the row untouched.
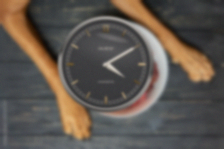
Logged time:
4h10
